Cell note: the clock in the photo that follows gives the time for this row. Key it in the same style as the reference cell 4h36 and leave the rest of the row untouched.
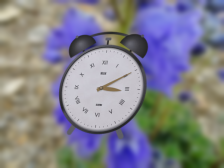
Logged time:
3h10
